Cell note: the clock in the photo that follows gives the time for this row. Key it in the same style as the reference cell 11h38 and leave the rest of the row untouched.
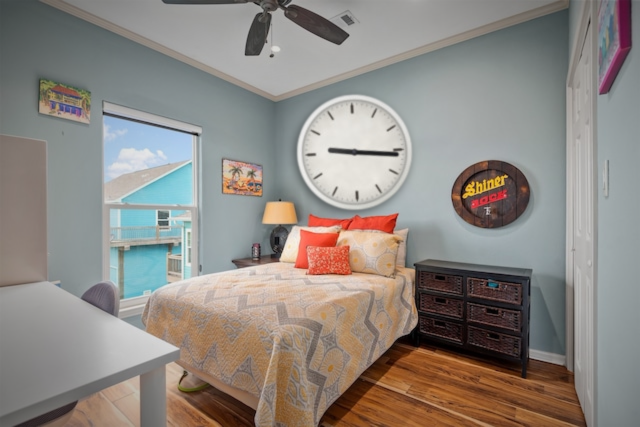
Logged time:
9h16
